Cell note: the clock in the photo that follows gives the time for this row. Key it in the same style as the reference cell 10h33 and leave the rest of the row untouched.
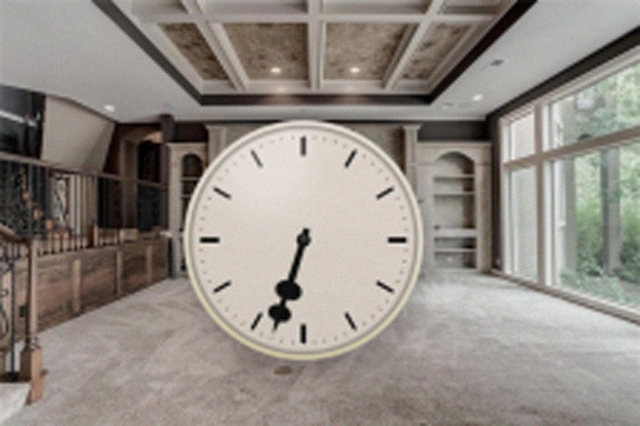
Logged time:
6h33
